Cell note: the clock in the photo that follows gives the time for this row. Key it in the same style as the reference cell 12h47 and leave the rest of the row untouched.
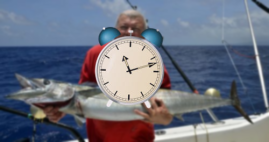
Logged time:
11h12
